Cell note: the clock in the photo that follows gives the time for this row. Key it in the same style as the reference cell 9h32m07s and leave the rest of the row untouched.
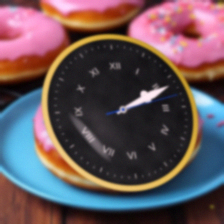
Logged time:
2h11m13s
